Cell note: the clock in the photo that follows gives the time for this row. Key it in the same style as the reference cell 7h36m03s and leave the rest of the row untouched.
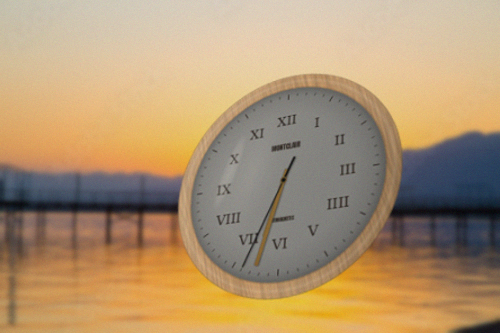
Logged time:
6h32m34s
